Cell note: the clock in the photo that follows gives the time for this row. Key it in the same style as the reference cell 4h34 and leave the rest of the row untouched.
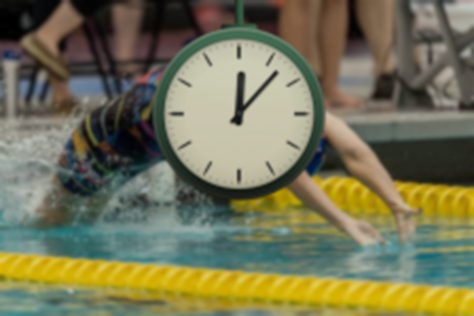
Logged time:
12h07
